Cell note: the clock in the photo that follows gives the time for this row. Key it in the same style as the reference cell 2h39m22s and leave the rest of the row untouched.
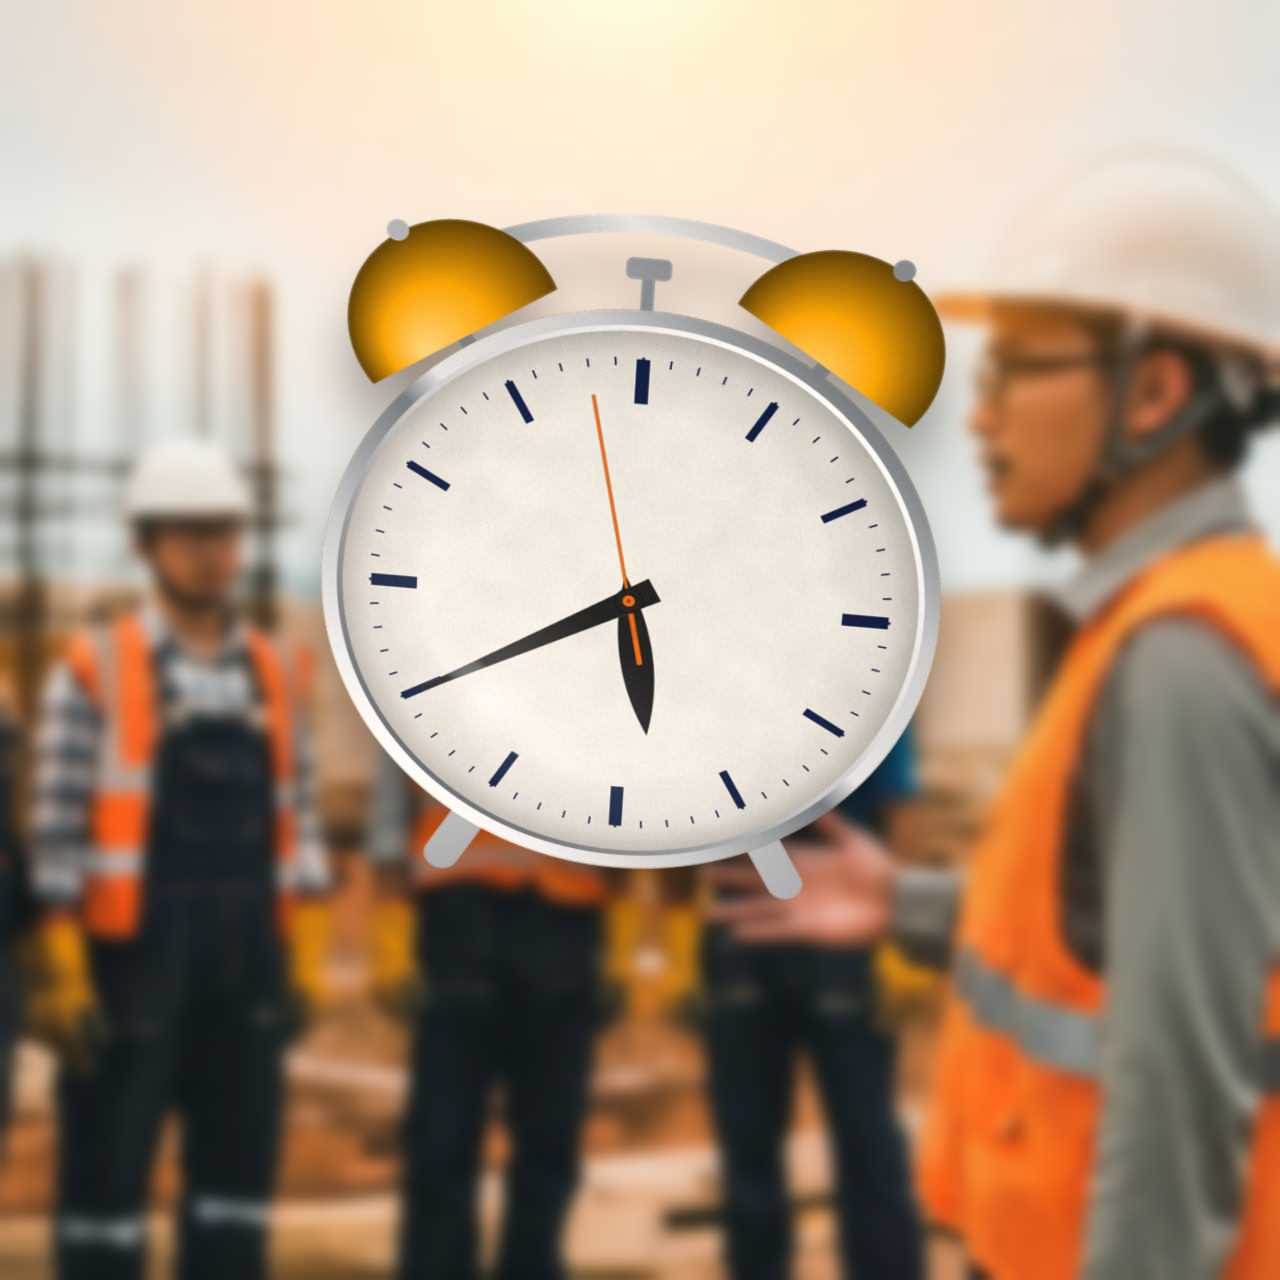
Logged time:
5h39m58s
